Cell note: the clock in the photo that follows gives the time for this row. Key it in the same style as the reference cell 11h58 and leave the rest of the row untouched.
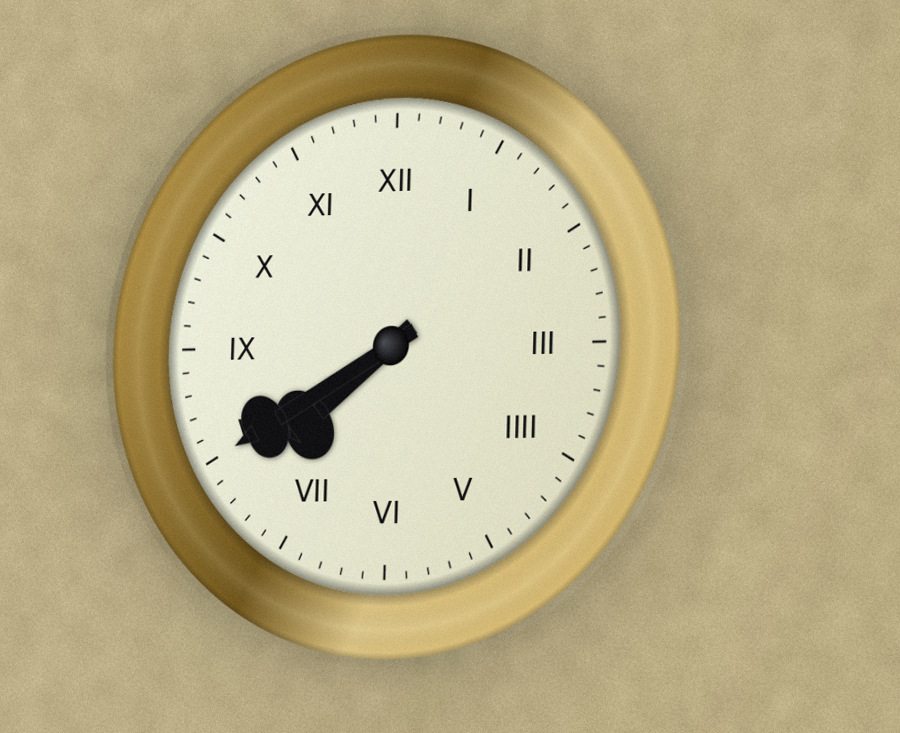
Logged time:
7h40
